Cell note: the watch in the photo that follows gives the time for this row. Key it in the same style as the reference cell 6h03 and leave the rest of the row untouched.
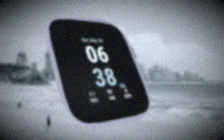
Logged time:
6h38
